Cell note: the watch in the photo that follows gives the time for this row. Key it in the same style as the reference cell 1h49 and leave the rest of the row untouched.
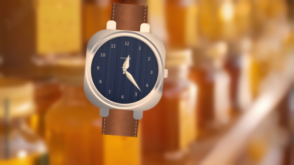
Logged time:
12h23
